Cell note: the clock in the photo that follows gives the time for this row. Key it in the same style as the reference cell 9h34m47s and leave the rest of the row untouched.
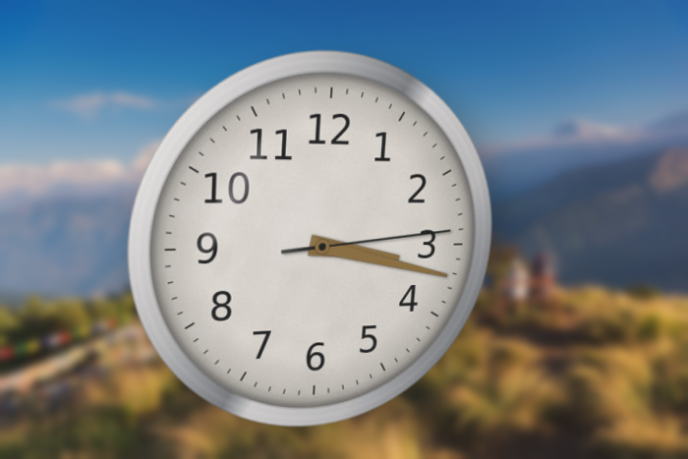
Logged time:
3h17m14s
